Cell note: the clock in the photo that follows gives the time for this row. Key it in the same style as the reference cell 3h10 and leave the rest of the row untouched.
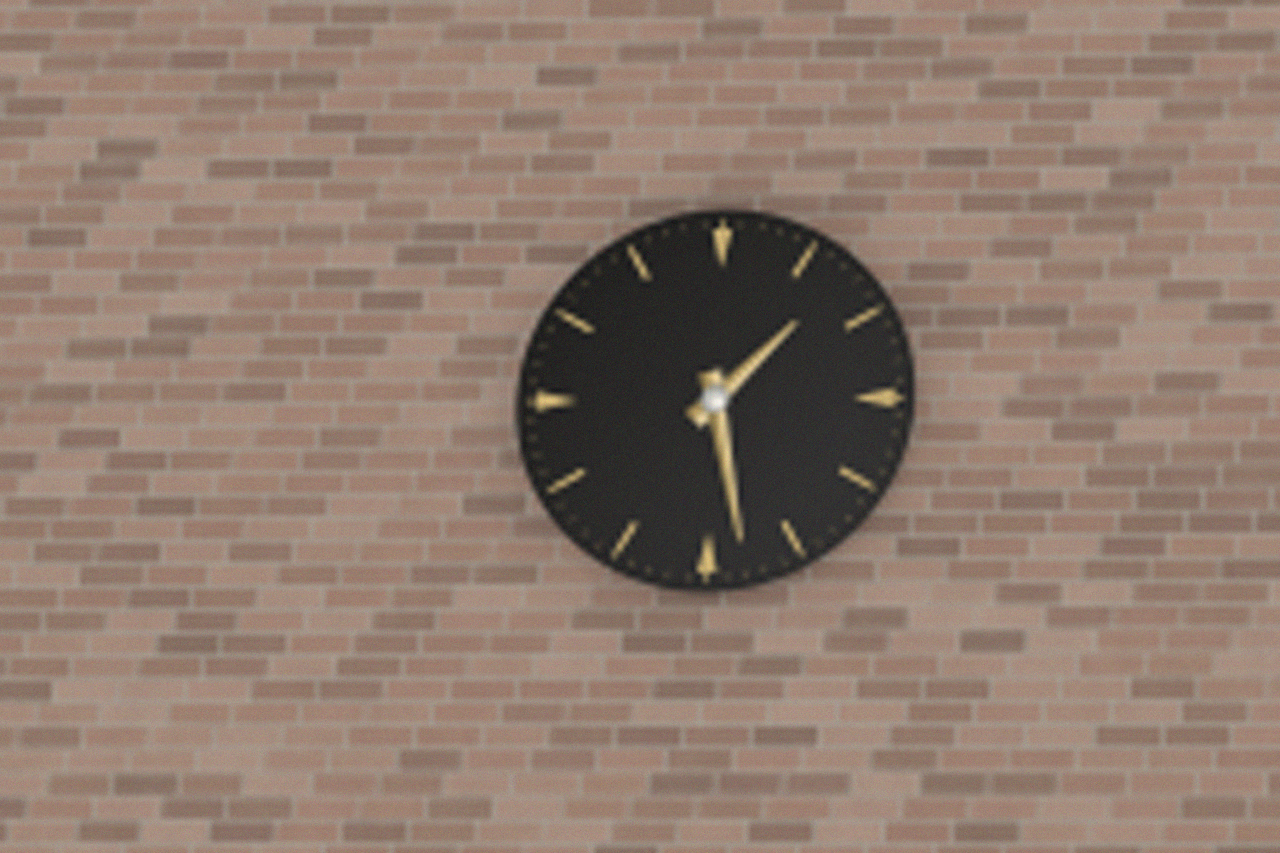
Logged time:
1h28
